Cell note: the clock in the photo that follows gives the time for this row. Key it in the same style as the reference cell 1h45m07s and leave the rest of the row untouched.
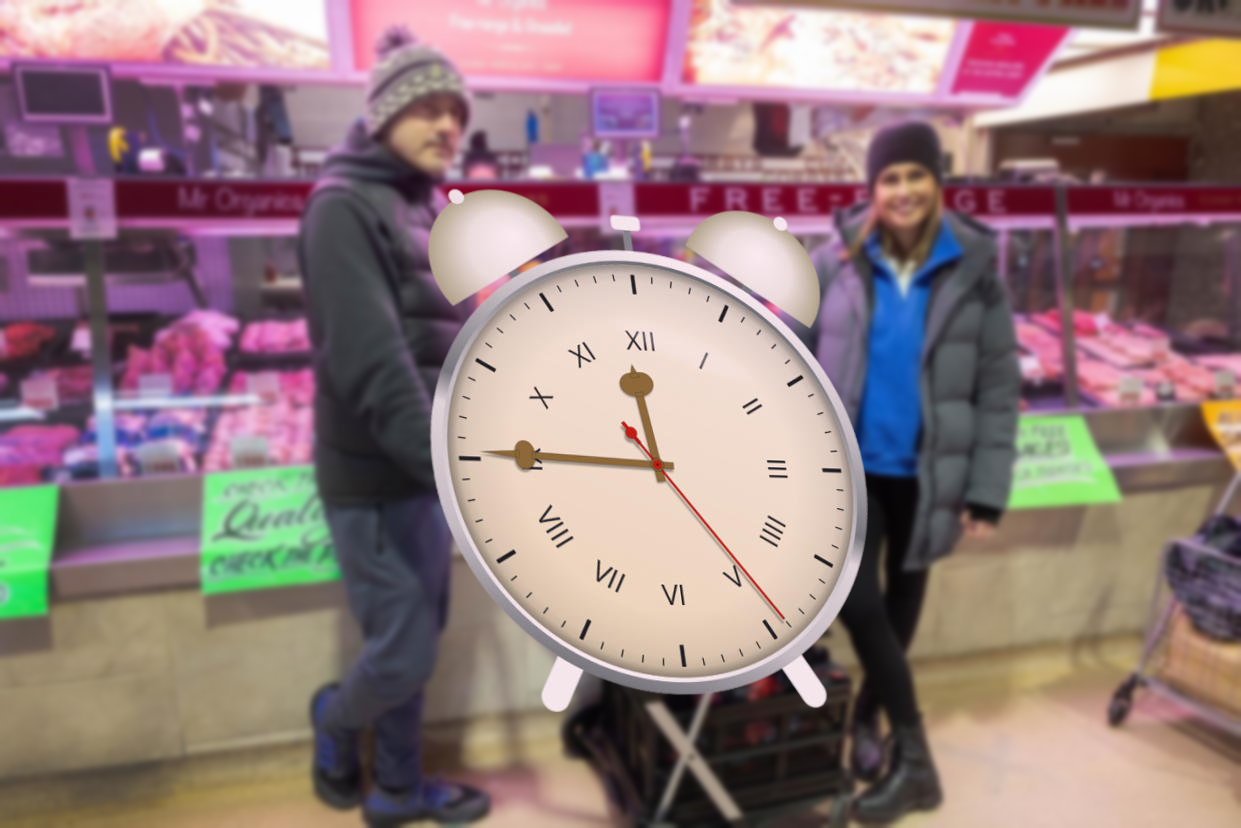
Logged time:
11h45m24s
